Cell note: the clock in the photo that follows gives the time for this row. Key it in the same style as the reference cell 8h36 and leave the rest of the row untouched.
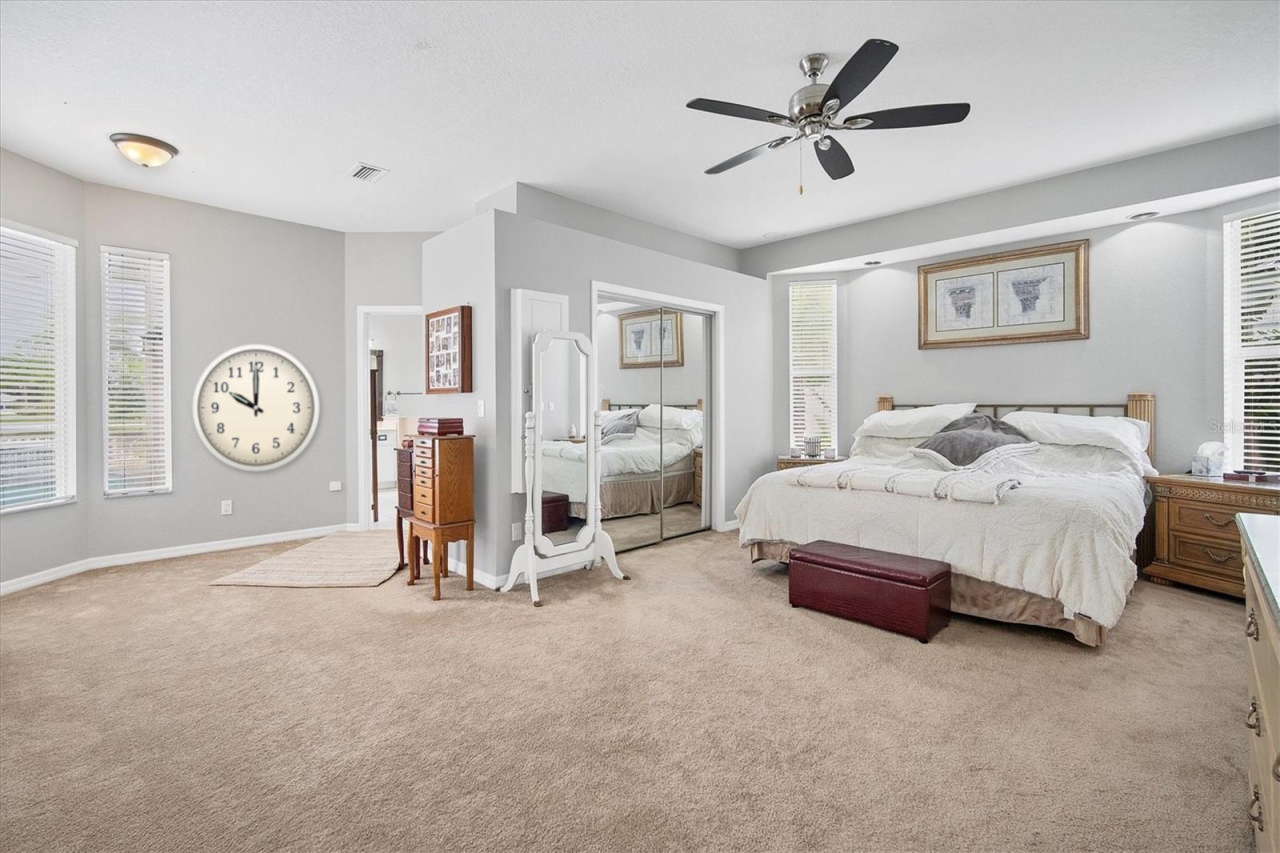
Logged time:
10h00
